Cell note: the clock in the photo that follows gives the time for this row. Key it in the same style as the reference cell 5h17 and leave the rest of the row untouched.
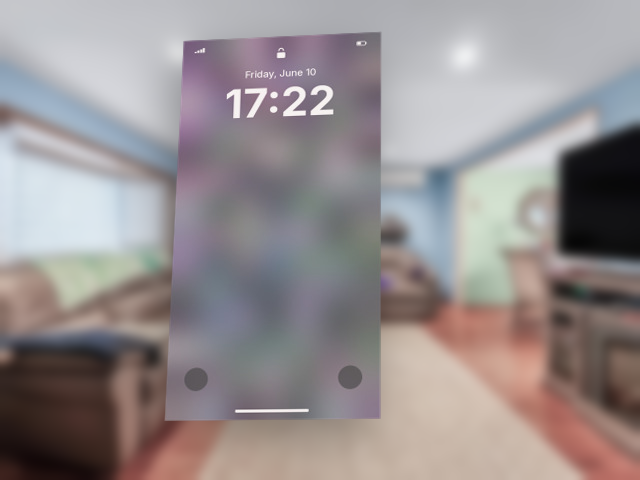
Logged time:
17h22
